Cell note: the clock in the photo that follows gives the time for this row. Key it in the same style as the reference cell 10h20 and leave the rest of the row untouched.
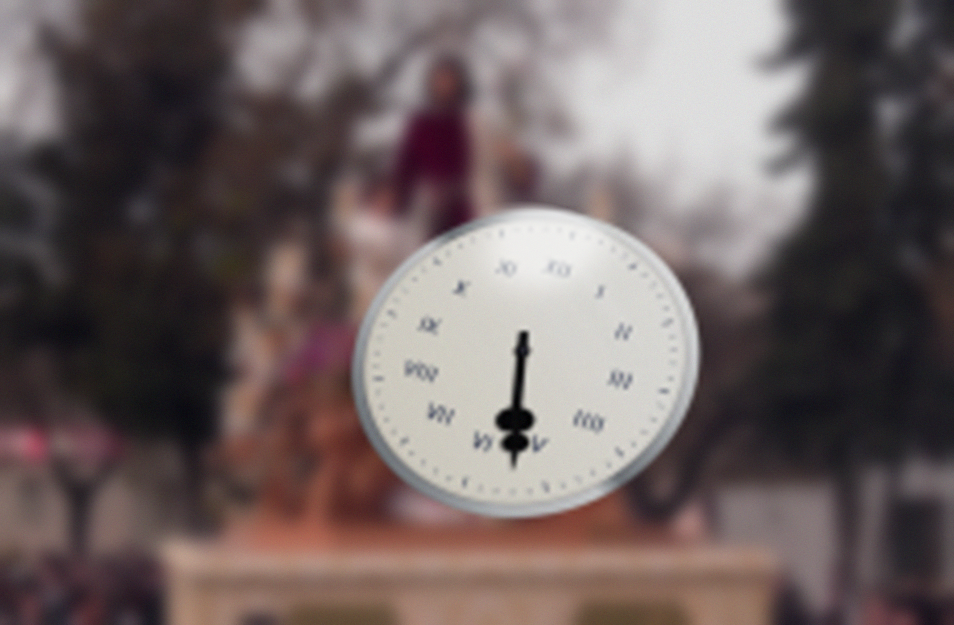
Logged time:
5h27
